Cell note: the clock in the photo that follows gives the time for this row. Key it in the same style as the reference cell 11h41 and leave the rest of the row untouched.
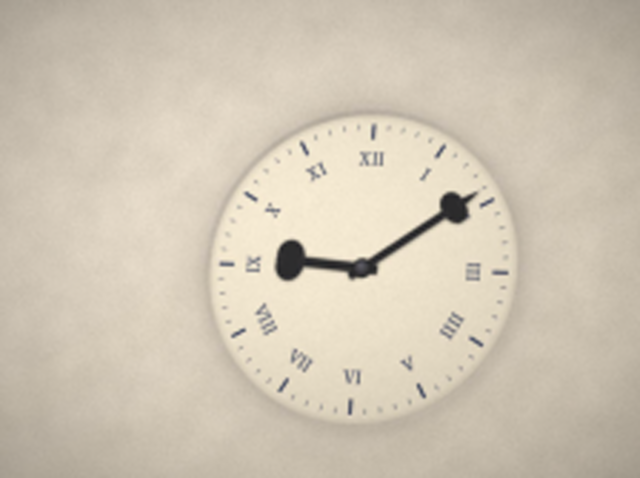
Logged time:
9h09
